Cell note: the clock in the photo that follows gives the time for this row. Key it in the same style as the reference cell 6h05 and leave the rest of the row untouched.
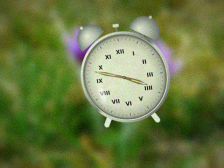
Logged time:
3h48
